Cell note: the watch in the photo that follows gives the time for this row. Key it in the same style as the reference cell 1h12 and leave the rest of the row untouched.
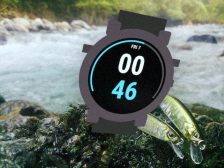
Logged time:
0h46
